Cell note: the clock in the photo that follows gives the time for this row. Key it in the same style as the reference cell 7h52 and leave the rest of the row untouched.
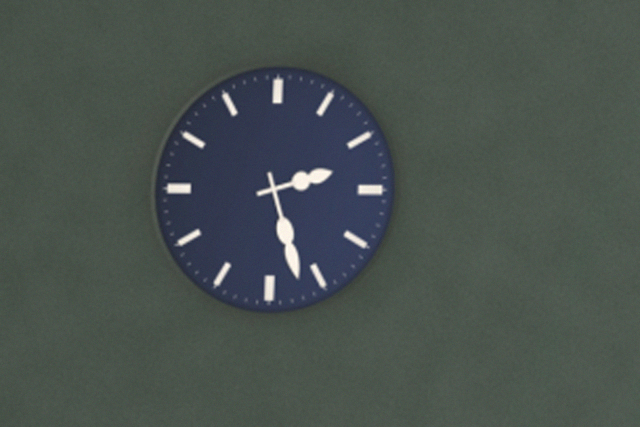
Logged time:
2h27
